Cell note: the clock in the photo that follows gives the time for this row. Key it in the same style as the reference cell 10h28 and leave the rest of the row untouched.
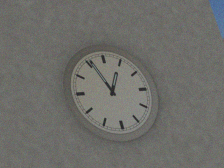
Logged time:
12h56
